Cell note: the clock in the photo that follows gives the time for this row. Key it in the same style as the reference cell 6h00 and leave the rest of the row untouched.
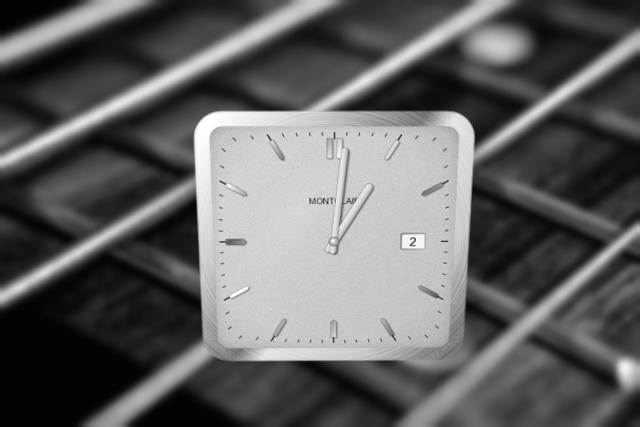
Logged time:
1h01
